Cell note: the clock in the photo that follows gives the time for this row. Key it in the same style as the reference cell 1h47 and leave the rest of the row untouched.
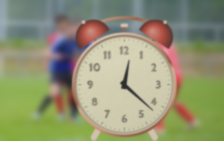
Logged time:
12h22
